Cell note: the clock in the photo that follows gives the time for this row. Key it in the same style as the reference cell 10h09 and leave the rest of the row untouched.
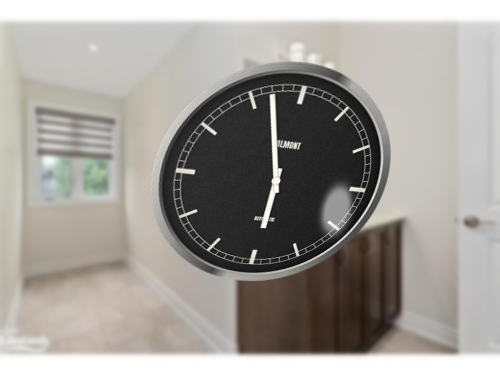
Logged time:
5h57
